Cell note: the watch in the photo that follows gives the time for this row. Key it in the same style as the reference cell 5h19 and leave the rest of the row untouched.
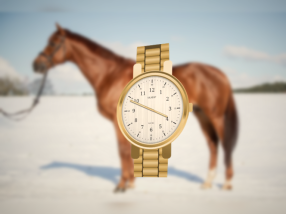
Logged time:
3h49
